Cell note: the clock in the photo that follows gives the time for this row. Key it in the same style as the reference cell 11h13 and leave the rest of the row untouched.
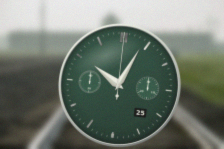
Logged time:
10h04
